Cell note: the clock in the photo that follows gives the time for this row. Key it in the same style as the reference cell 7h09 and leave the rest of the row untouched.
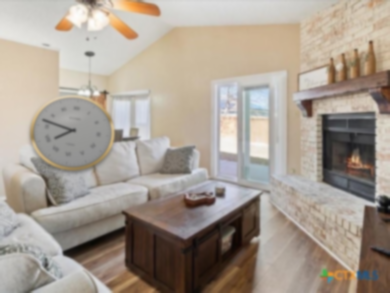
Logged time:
7h47
